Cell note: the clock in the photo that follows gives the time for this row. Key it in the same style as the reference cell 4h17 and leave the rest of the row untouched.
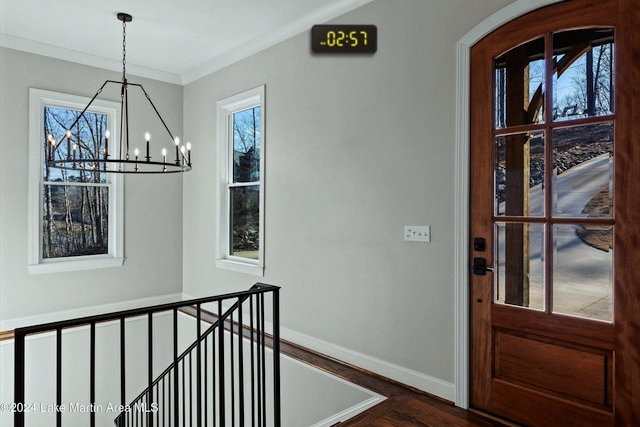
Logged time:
2h57
